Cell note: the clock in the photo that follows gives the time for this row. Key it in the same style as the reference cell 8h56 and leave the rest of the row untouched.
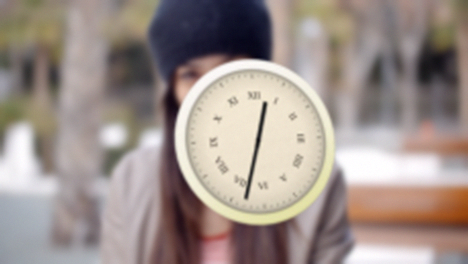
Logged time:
12h33
